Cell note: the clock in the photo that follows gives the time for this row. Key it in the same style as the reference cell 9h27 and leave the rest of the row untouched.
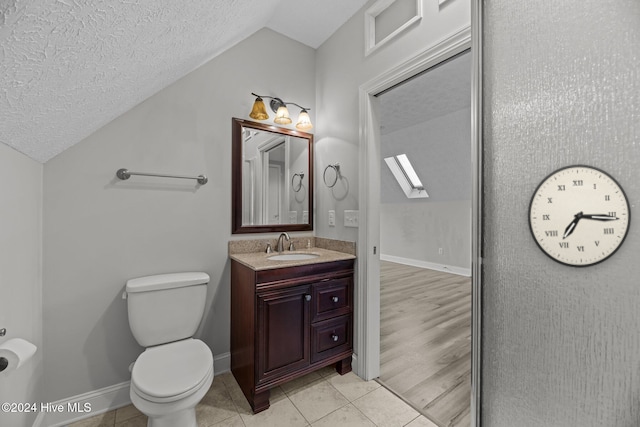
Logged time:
7h16
